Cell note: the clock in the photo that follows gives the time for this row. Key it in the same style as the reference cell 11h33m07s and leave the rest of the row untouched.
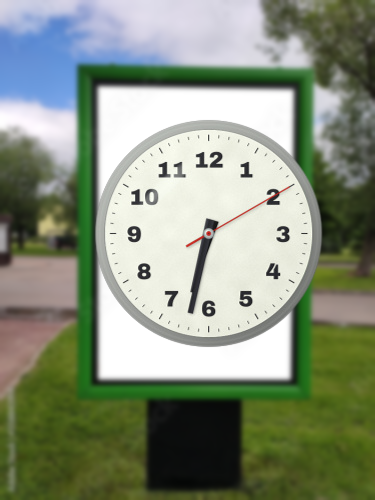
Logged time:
6h32m10s
